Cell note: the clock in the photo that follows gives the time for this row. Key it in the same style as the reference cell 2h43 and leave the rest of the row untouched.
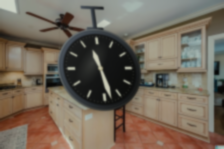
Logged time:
11h28
